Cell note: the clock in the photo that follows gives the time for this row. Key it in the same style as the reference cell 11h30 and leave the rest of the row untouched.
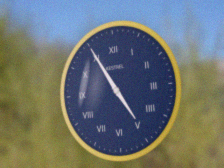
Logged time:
4h55
